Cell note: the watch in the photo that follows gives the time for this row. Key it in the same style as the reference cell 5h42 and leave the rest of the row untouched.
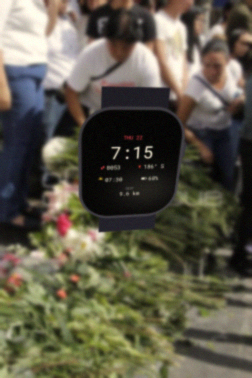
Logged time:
7h15
